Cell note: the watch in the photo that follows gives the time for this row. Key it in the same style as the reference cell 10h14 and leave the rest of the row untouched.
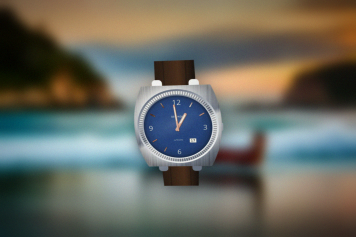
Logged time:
12h59
